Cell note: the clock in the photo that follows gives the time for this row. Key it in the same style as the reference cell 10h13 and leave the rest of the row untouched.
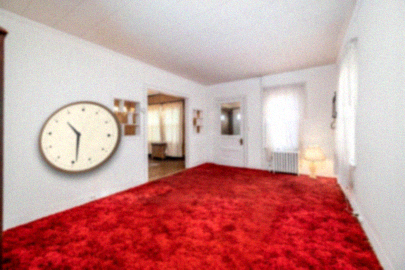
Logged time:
10h29
